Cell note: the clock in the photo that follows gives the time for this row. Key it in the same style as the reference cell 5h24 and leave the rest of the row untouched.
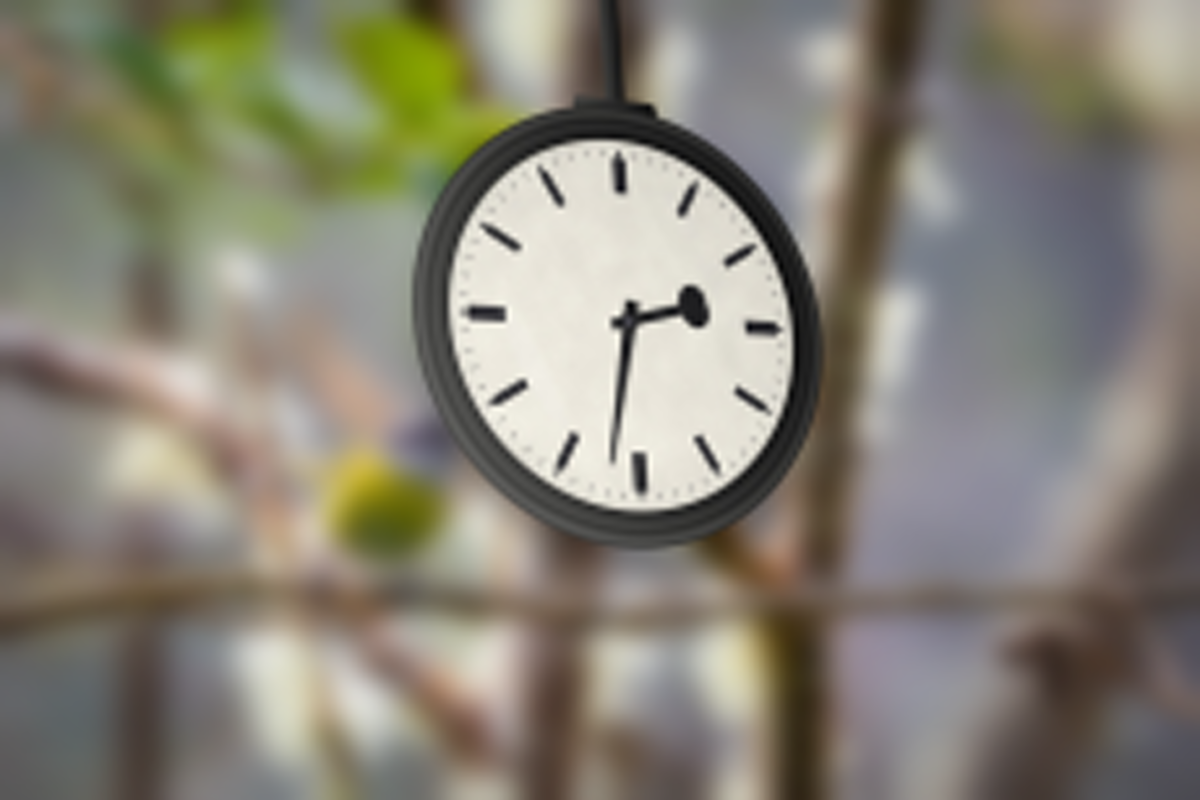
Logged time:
2h32
